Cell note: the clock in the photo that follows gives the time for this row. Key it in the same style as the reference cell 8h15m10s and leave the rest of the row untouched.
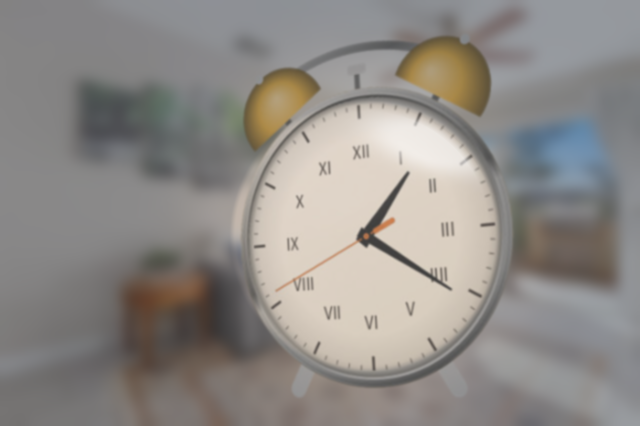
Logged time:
1h20m41s
